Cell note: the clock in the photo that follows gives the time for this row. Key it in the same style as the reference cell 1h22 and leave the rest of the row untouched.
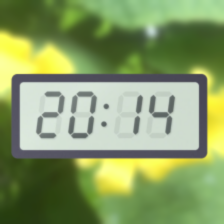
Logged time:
20h14
